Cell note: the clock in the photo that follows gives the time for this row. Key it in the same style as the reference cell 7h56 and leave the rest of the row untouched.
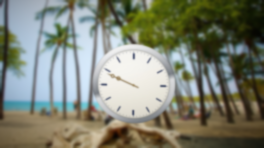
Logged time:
9h49
